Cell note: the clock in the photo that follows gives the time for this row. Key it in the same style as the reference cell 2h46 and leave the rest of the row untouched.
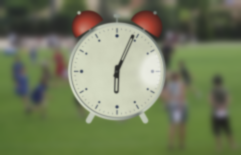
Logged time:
6h04
